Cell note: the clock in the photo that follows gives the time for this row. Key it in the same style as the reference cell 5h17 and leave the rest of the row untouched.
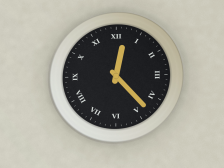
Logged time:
12h23
